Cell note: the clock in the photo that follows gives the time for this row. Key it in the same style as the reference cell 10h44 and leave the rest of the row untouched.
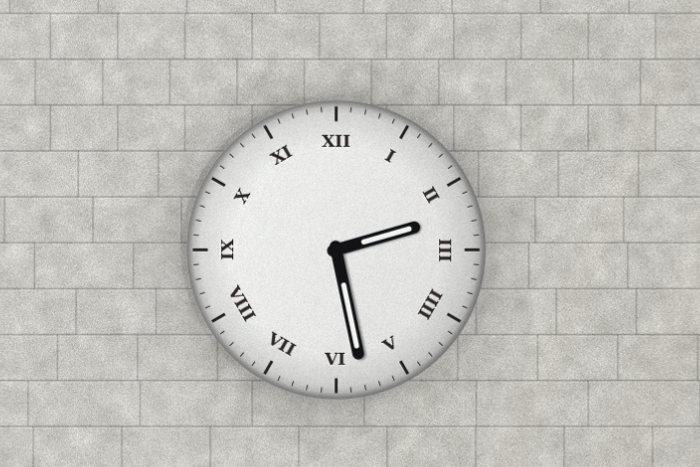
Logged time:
2h28
